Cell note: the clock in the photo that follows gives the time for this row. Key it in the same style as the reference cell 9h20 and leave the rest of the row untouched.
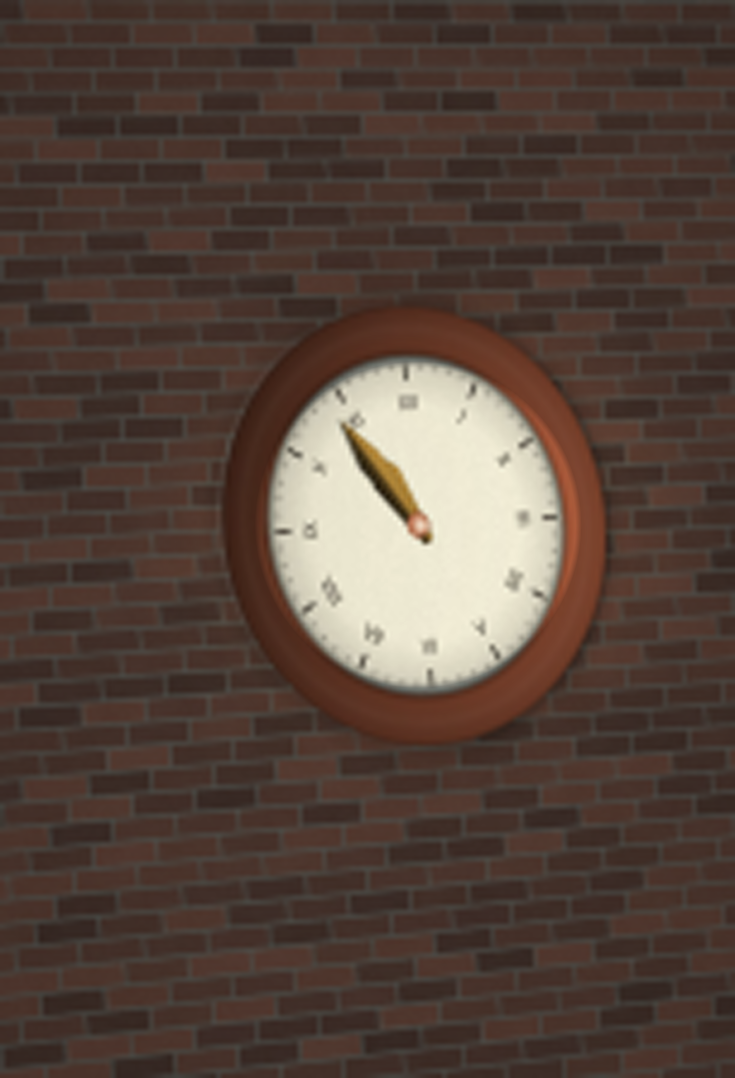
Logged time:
10h54
